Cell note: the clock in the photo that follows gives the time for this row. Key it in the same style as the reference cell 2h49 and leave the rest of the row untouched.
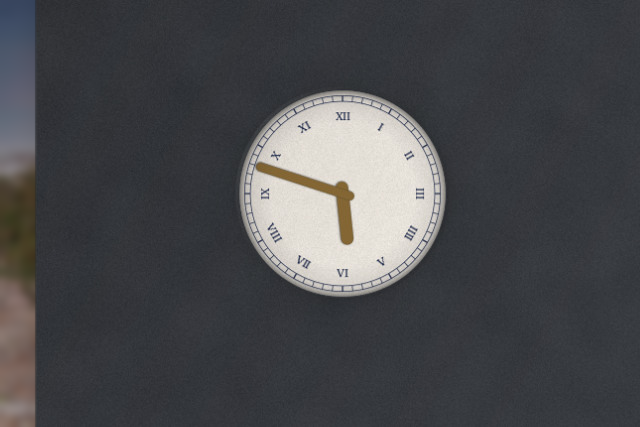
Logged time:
5h48
